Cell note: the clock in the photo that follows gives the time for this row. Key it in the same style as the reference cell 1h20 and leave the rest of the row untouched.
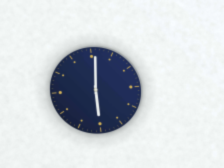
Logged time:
6h01
